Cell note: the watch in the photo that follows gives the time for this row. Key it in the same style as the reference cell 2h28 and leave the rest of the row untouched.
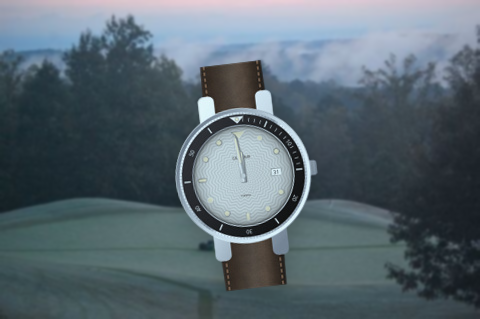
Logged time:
11h59
